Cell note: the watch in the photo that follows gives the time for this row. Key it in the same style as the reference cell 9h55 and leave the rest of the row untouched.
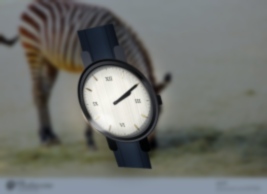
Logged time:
2h10
